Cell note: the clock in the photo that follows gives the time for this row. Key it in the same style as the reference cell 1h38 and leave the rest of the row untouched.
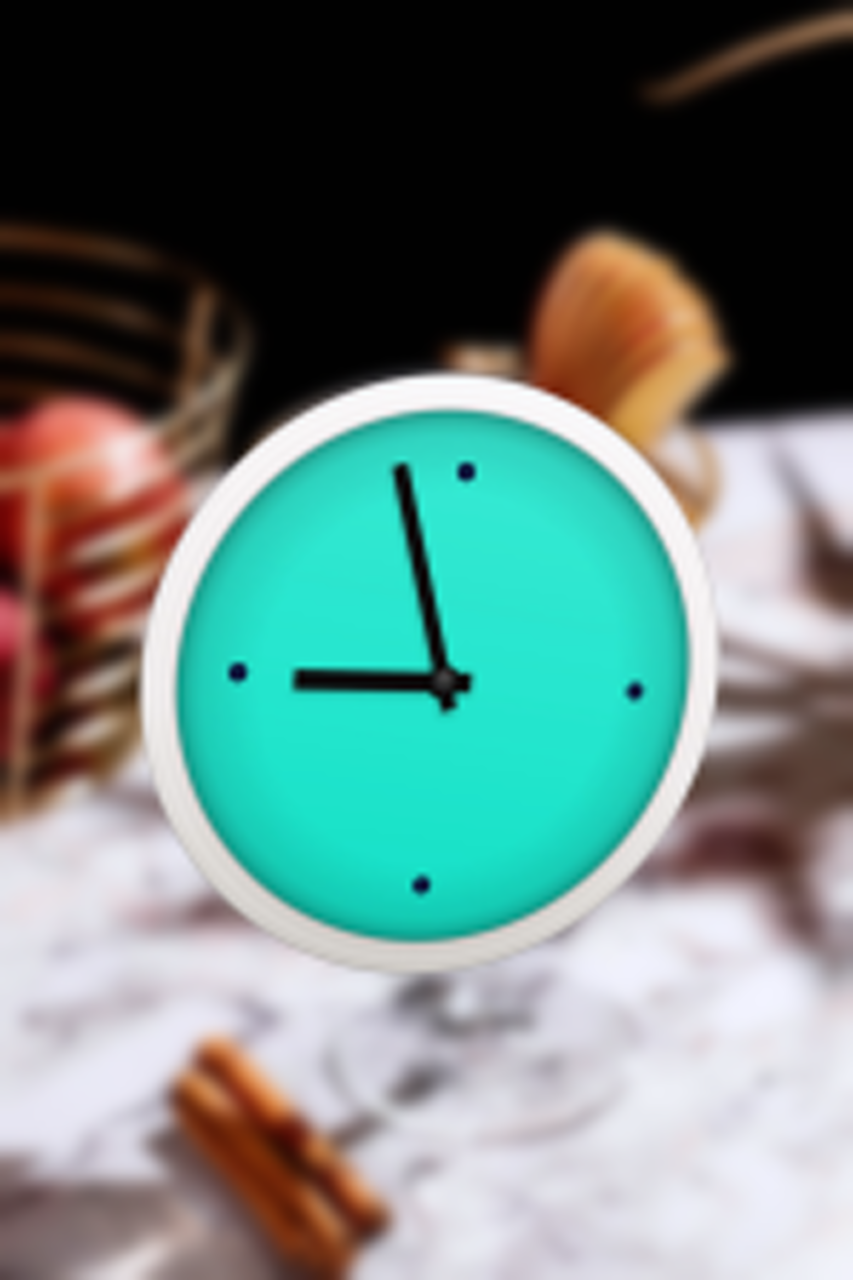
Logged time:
8h57
